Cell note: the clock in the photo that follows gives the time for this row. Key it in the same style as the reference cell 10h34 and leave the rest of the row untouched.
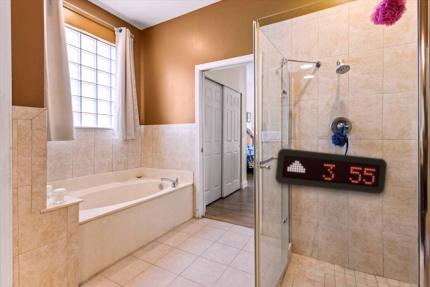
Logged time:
3h55
